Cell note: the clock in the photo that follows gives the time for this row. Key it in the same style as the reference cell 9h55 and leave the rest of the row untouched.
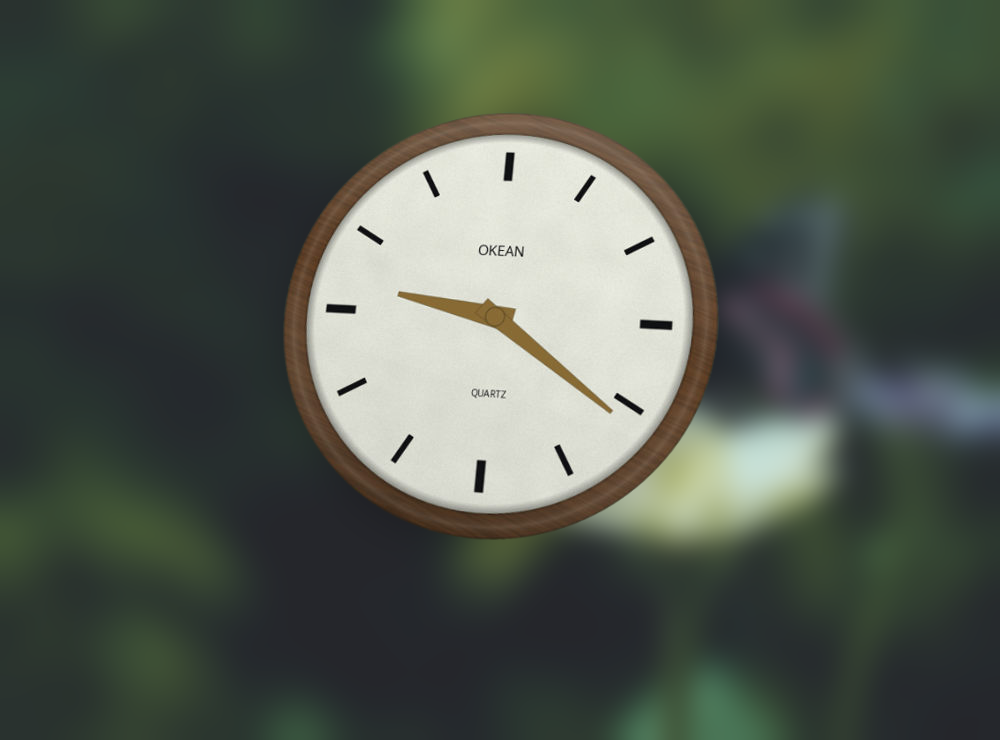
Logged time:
9h21
